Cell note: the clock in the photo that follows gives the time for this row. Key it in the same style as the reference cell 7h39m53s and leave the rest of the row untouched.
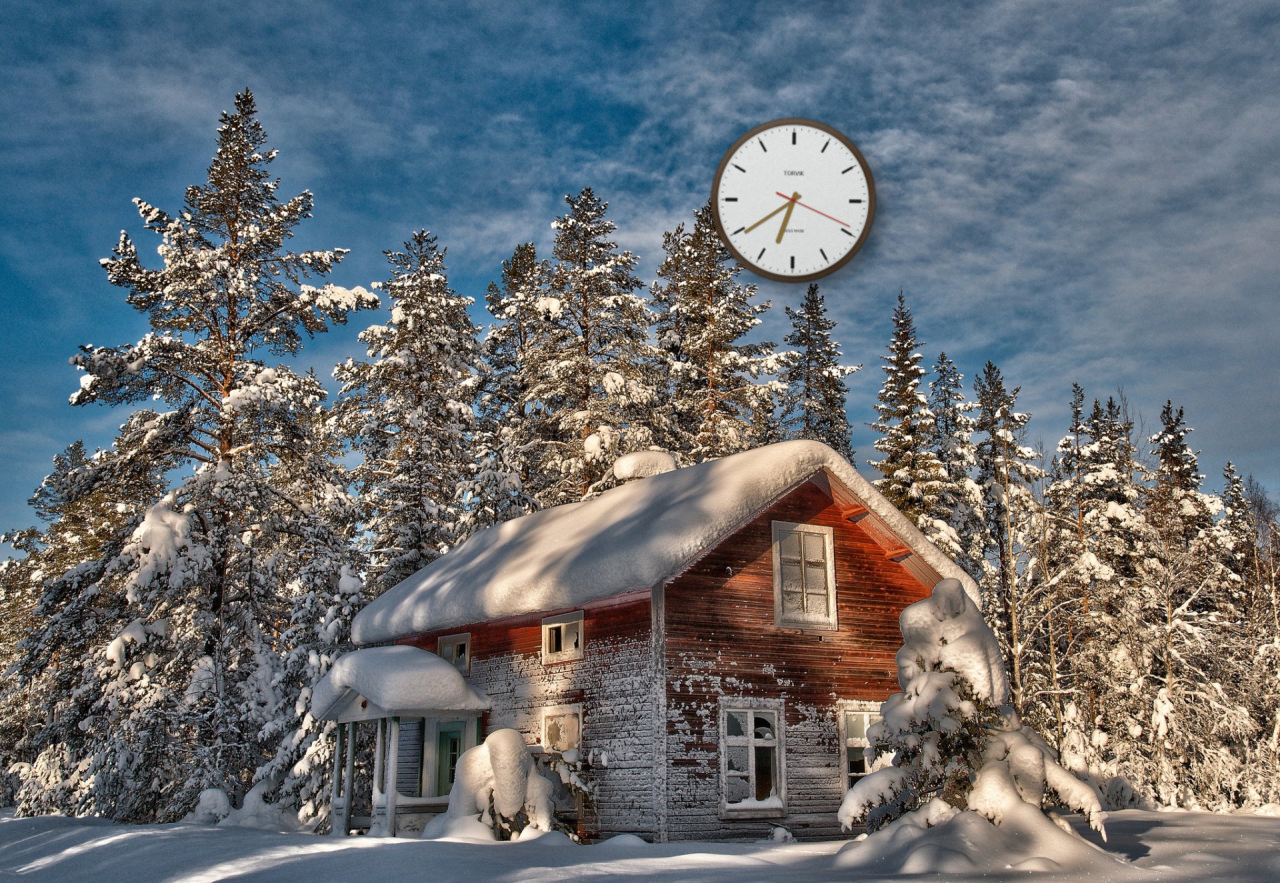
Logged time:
6h39m19s
